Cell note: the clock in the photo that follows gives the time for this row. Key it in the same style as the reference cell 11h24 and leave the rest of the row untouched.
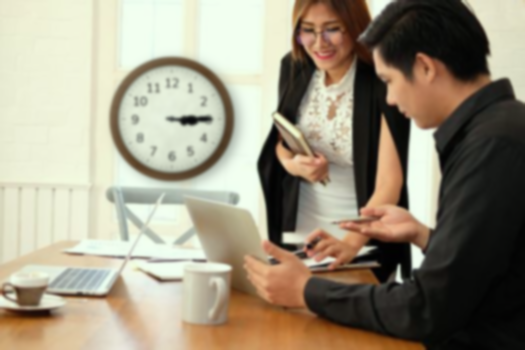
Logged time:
3h15
